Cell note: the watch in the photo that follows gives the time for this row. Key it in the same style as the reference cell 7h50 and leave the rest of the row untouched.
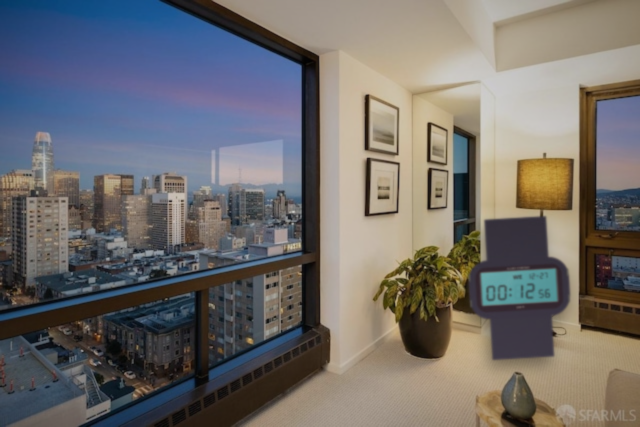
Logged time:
0h12
